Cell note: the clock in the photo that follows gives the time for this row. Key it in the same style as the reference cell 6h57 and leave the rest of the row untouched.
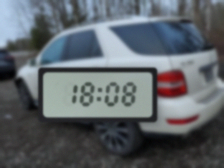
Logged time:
18h08
